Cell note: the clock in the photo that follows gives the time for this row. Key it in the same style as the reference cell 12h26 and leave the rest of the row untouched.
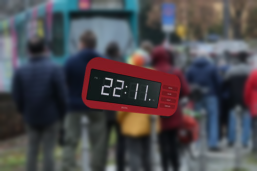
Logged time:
22h11
